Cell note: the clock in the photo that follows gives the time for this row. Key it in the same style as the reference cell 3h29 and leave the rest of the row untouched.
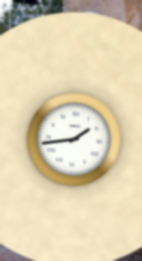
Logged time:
1h43
